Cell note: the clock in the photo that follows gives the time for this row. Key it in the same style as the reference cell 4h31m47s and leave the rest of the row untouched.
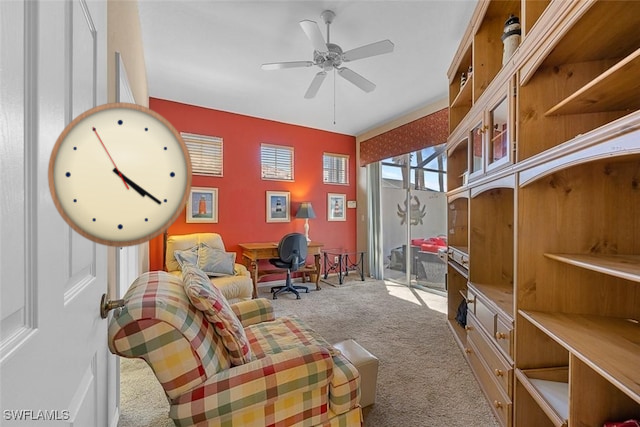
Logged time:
4h20m55s
